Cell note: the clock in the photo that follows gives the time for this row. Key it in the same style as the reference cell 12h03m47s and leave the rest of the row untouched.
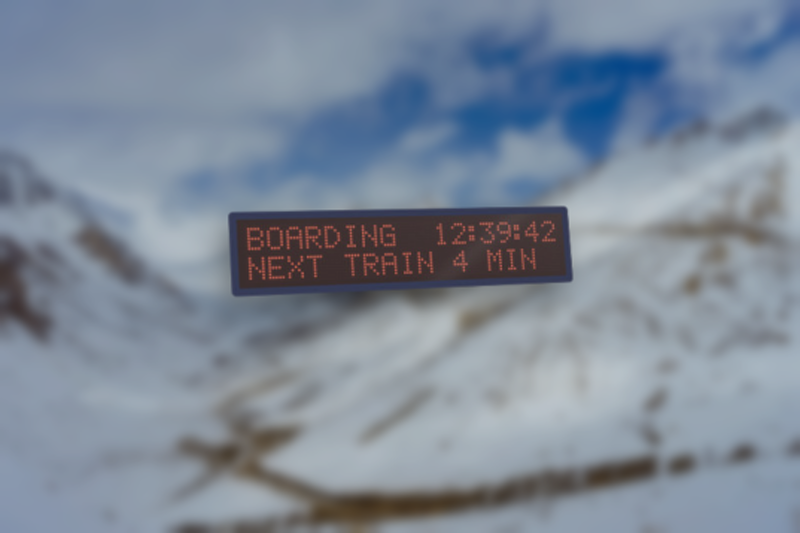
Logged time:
12h39m42s
